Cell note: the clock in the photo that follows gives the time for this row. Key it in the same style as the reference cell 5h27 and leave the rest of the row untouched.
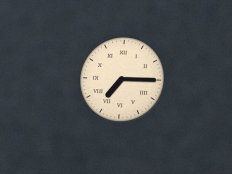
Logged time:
7h15
